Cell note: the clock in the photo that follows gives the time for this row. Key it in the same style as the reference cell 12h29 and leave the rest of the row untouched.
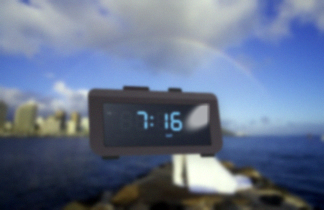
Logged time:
7h16
